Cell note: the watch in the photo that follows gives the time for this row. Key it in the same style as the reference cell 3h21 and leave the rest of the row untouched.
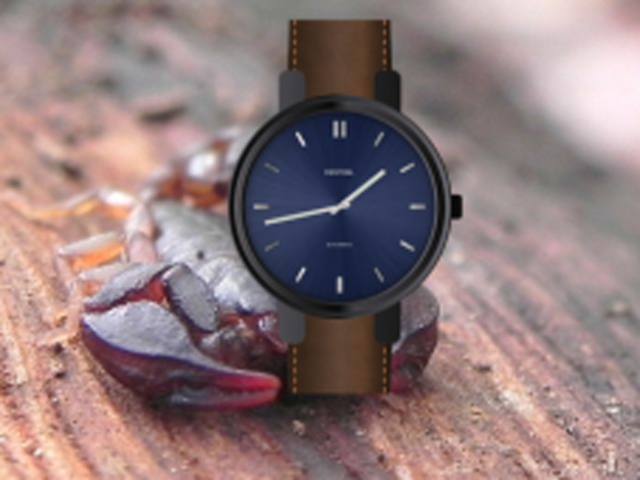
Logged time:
1h43
